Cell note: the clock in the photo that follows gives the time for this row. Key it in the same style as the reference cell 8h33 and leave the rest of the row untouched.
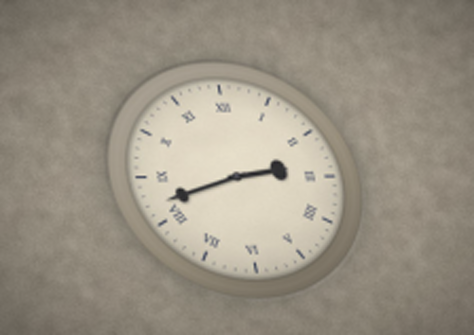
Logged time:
2h42
